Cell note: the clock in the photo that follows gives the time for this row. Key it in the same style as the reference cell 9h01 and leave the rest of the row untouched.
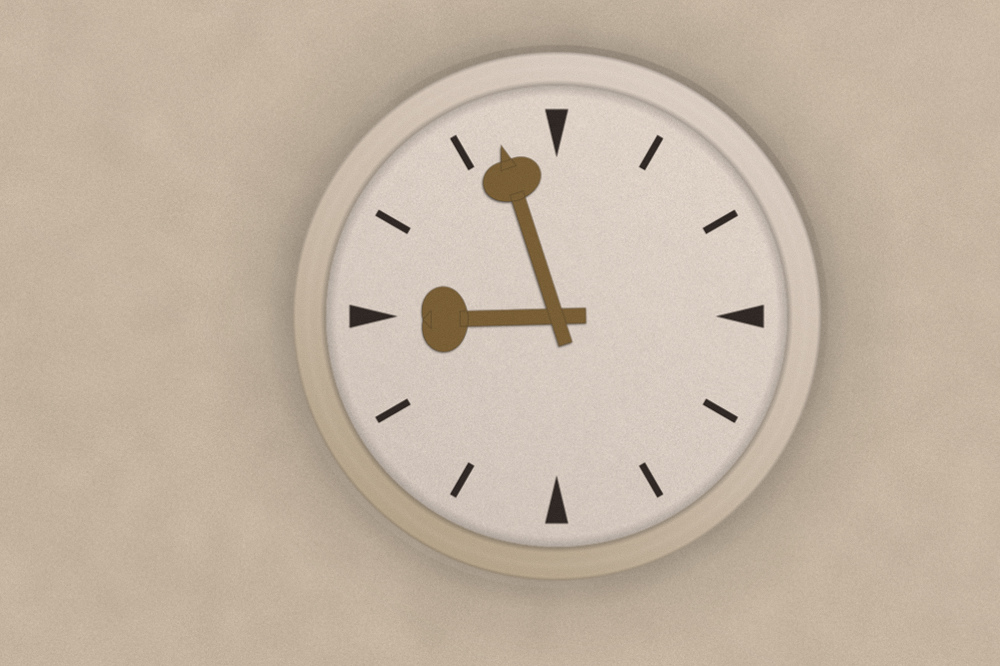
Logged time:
8h57
